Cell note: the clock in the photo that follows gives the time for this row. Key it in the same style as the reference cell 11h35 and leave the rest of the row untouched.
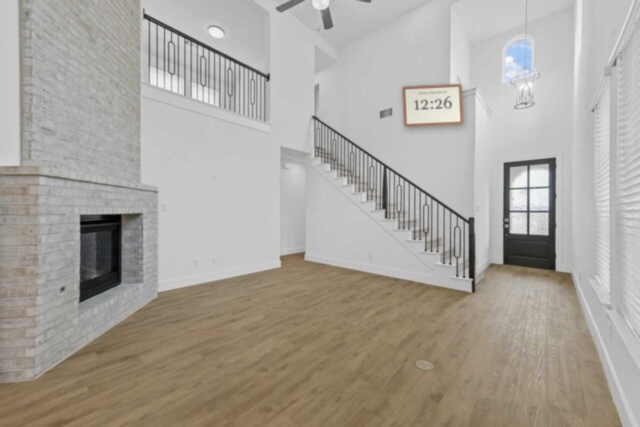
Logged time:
12h26
